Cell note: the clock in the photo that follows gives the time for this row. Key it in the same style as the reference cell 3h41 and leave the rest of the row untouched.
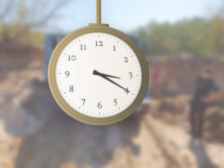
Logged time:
3h20
